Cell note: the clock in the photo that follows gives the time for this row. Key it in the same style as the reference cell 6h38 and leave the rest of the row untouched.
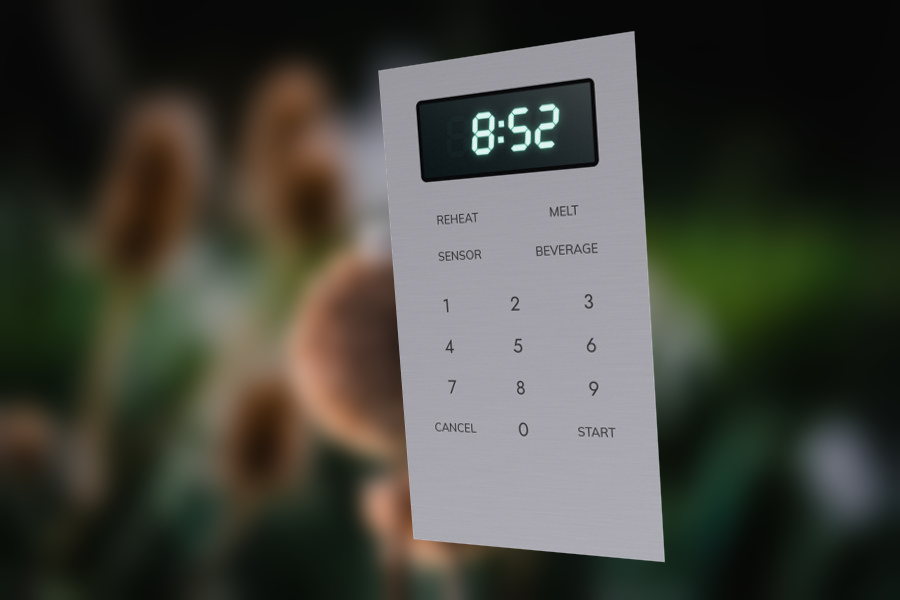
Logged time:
8h52
